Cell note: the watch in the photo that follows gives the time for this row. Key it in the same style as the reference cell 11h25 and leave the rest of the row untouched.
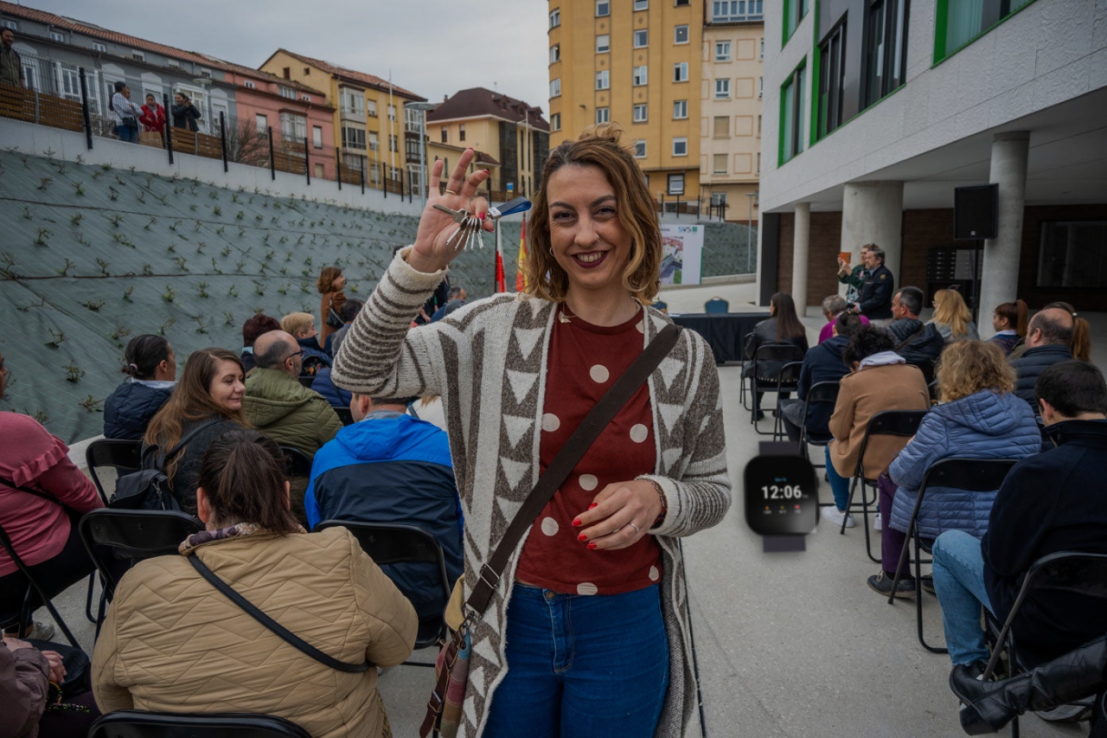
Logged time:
12h06
